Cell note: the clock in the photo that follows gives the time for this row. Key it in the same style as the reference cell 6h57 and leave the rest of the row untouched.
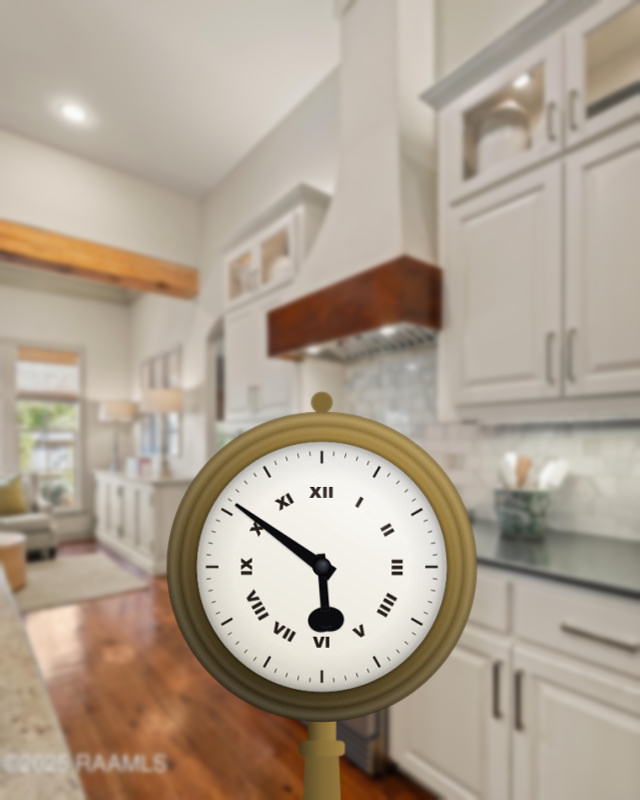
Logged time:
5h51
